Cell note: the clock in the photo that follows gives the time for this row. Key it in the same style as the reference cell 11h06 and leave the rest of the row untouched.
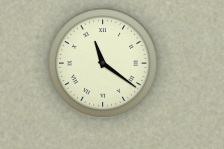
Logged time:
11h21
